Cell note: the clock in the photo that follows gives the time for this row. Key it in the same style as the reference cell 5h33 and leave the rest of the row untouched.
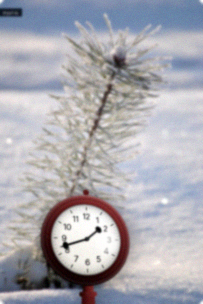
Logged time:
1h42
